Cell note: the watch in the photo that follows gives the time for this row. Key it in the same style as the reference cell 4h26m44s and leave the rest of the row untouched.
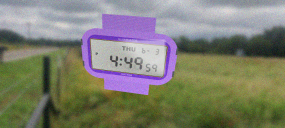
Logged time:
4h49m59s
